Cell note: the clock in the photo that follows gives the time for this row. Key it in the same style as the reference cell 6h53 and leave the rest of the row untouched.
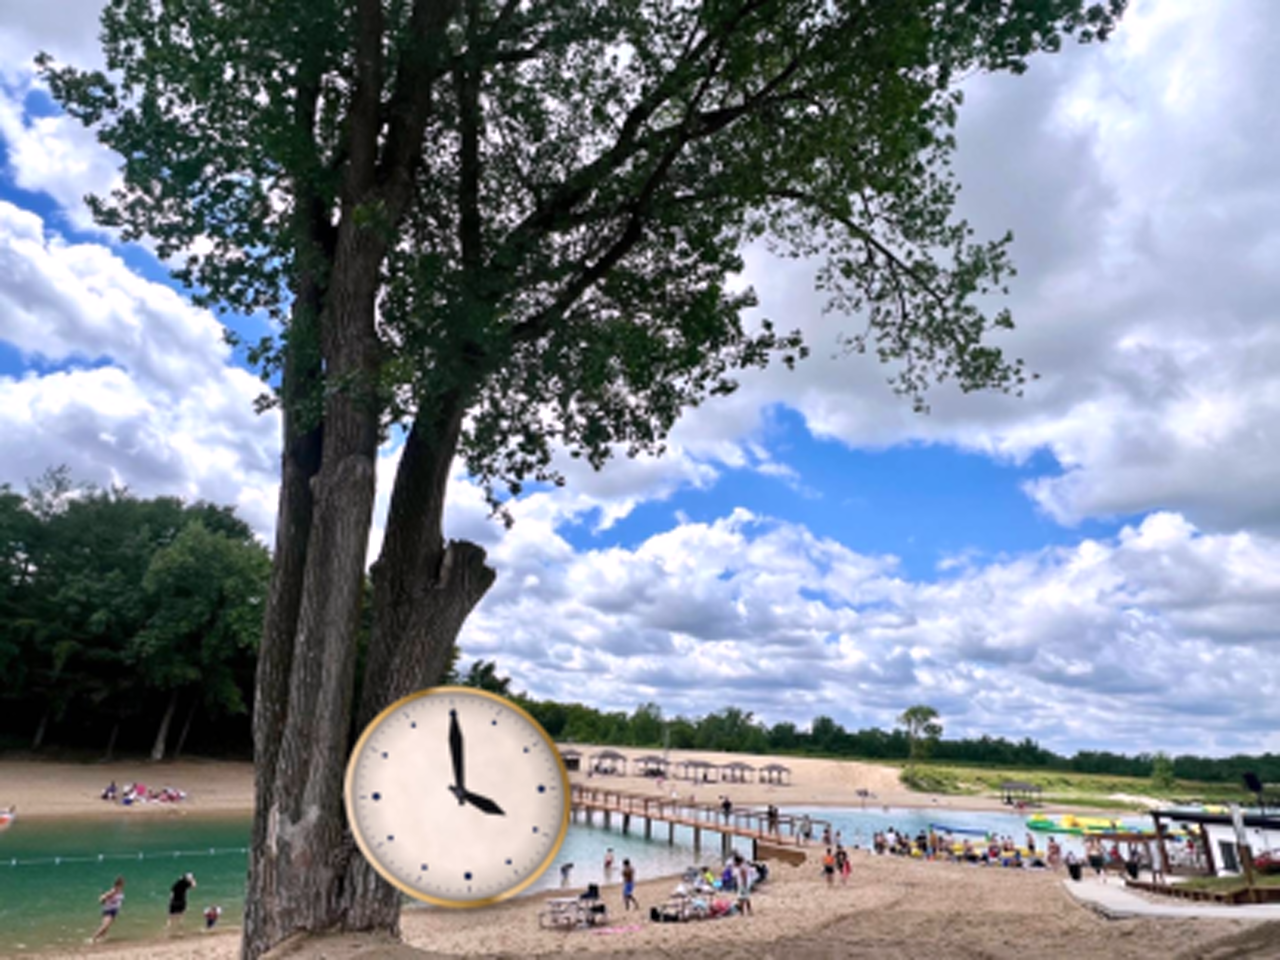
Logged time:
4h00
